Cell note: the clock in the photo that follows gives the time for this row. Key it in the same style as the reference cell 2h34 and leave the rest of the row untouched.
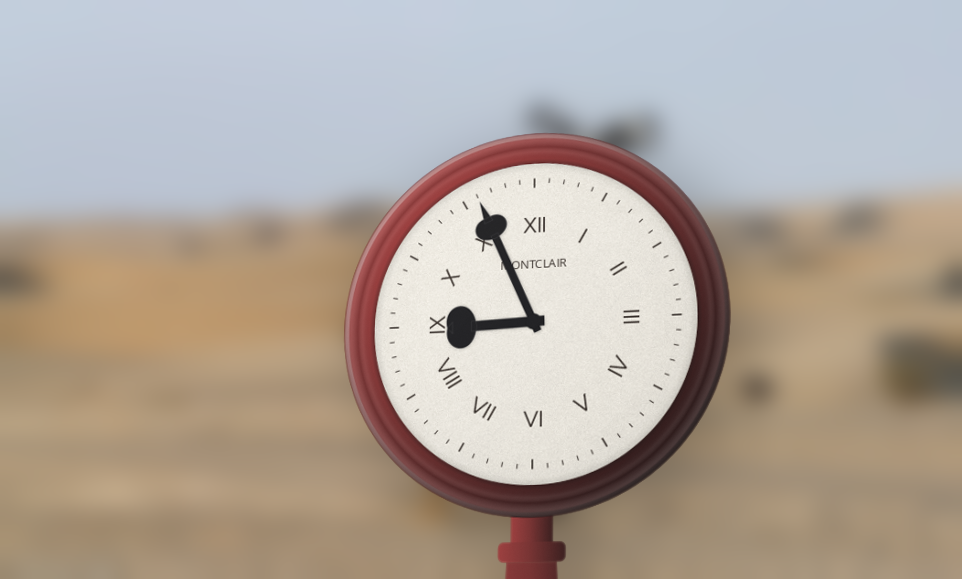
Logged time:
8h56
